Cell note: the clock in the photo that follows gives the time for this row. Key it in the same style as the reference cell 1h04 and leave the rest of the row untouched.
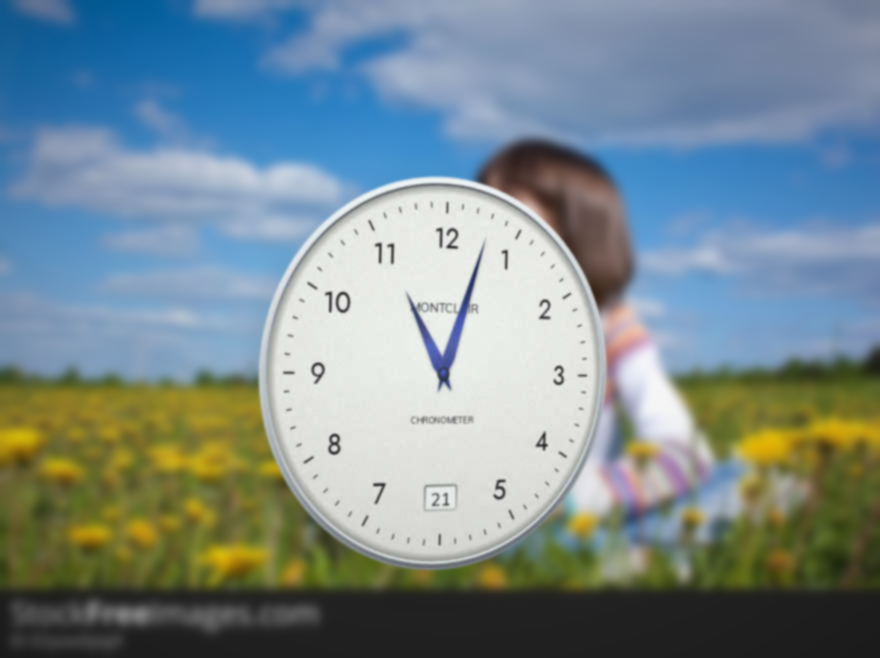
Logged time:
11h03
